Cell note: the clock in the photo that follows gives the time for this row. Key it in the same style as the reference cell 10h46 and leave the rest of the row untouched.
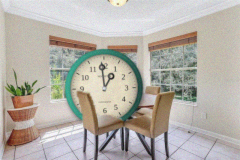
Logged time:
12h59
